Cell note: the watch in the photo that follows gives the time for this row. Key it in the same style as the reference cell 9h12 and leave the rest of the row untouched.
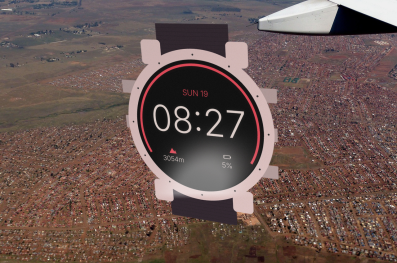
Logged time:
8h27
